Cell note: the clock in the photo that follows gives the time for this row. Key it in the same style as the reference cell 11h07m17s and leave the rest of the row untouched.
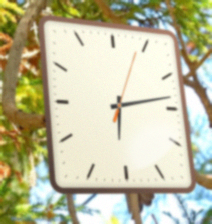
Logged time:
6h13m04s
